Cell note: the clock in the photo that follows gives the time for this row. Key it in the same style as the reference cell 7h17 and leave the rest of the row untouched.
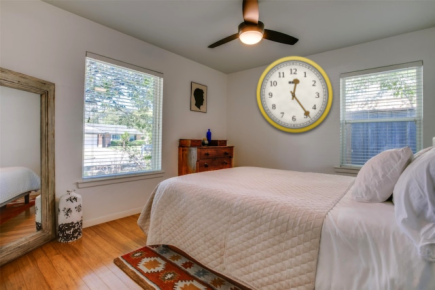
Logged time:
12h24
